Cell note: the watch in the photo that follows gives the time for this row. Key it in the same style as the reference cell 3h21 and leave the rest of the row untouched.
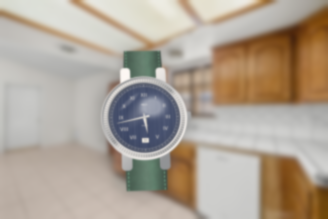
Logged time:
5h43
